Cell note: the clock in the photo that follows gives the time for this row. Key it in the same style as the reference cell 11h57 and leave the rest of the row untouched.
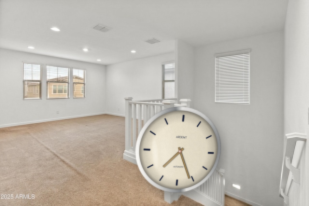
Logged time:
7h26
